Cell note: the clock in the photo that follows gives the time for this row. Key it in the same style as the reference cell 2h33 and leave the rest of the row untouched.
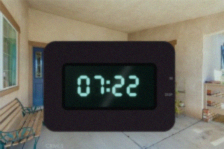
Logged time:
7h22
